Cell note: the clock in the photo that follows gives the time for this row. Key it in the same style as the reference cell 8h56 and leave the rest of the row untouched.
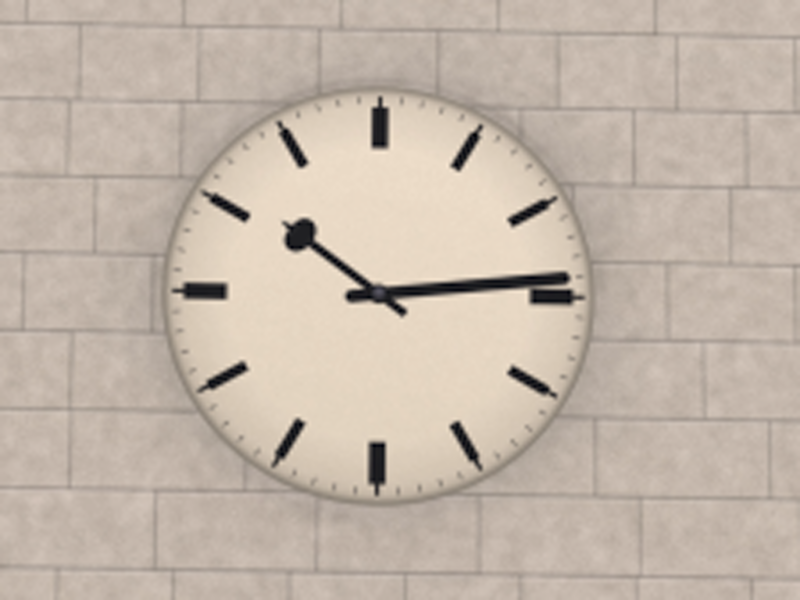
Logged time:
10h14
